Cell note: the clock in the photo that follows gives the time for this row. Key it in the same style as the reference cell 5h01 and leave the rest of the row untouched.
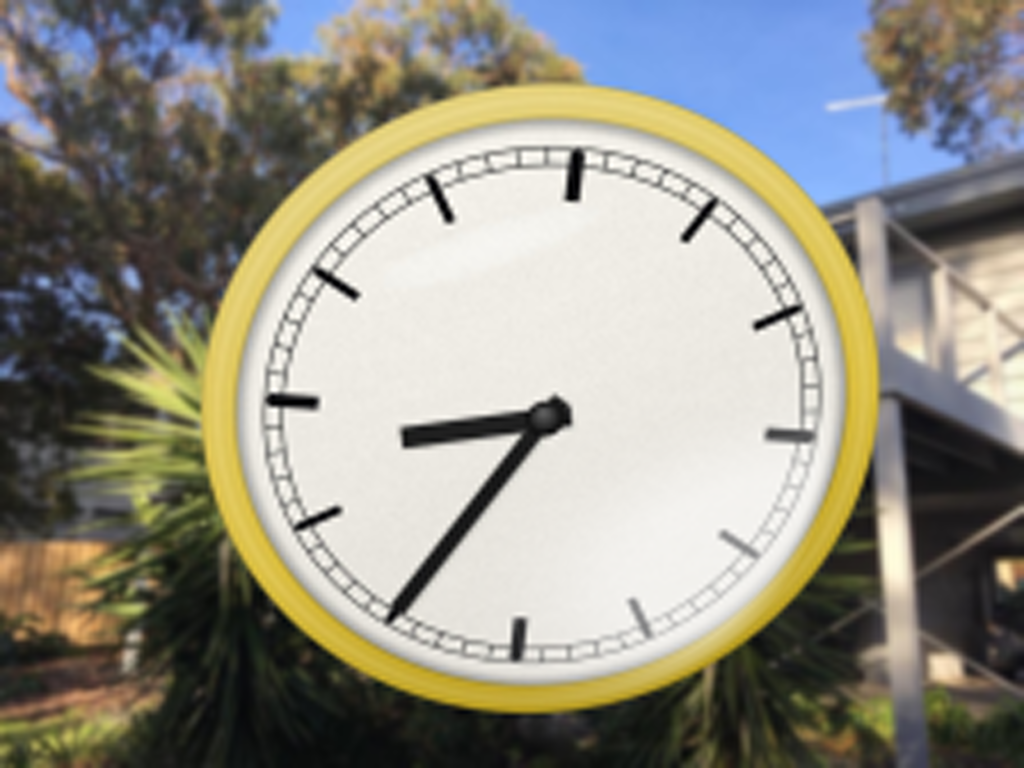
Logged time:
8h35
